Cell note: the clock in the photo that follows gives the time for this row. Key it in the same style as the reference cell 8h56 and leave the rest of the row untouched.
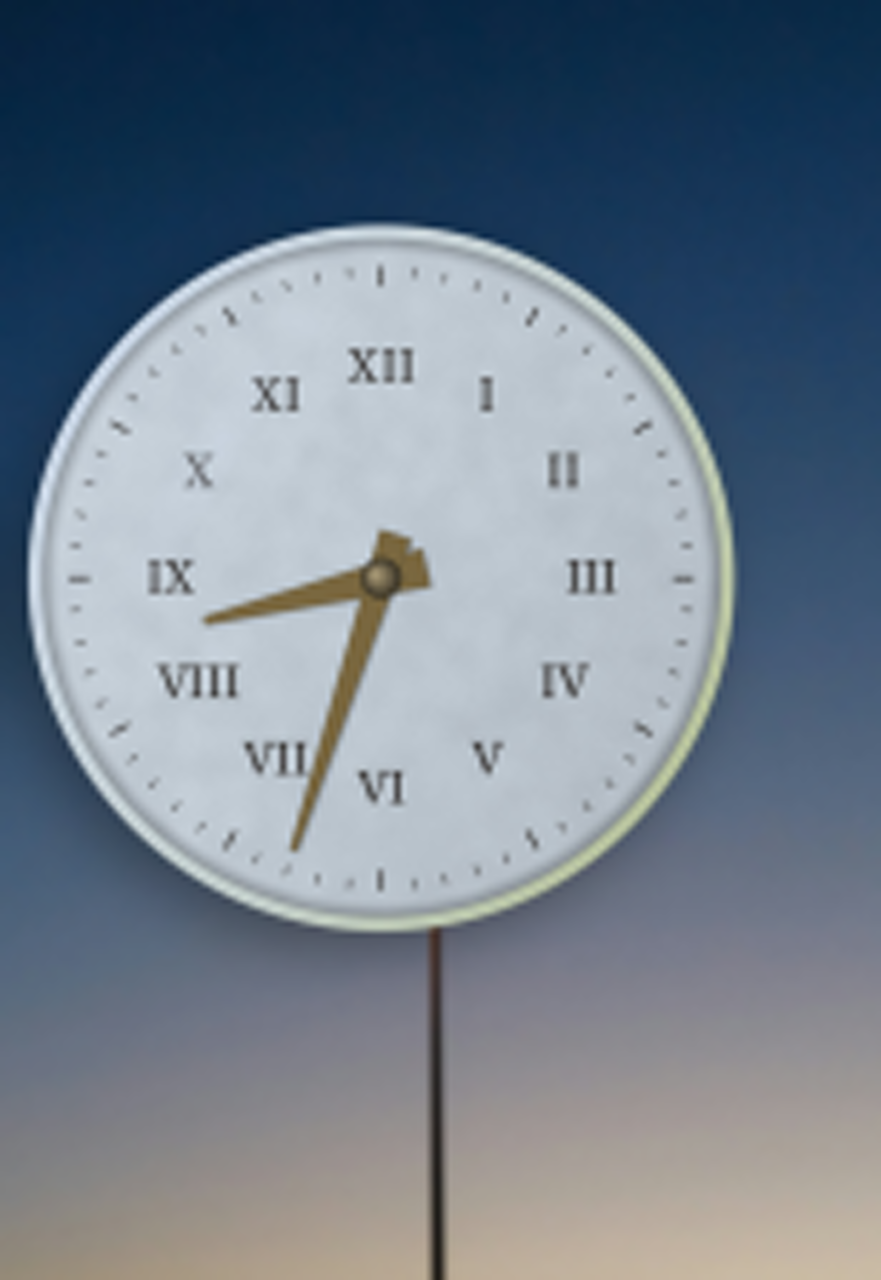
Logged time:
8h33
